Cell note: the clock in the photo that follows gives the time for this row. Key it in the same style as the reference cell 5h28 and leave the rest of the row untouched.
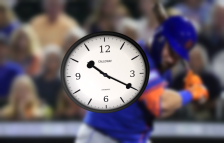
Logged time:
10h20
